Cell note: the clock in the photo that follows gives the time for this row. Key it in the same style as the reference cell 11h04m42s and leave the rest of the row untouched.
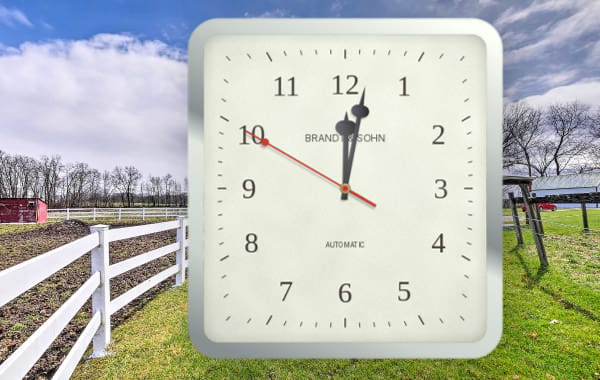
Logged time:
12h01m50s
